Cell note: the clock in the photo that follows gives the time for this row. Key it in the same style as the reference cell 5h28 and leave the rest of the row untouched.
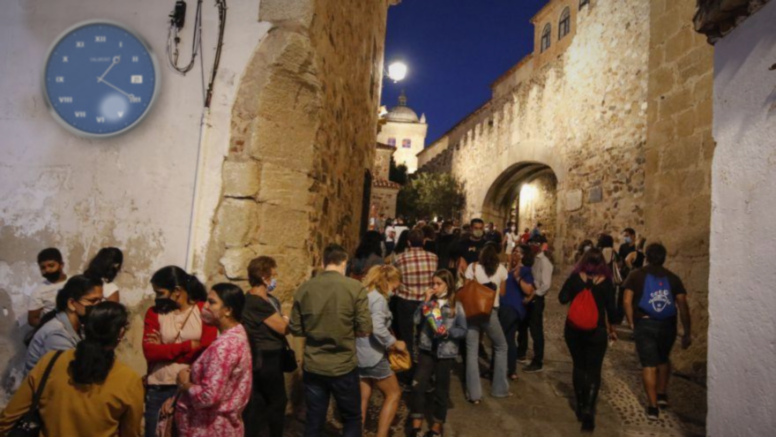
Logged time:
1h20
